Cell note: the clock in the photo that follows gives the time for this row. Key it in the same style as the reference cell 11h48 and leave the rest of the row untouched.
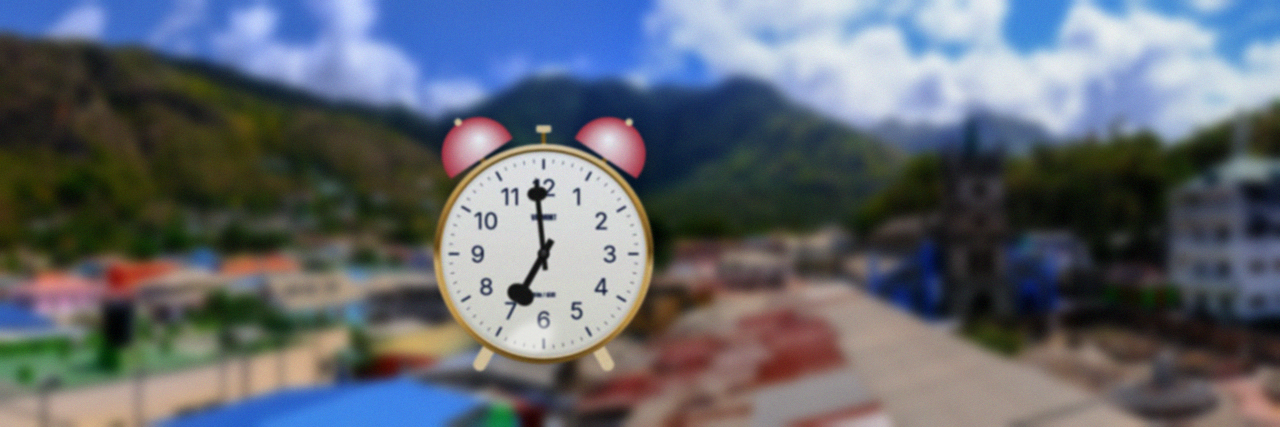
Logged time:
6h59
